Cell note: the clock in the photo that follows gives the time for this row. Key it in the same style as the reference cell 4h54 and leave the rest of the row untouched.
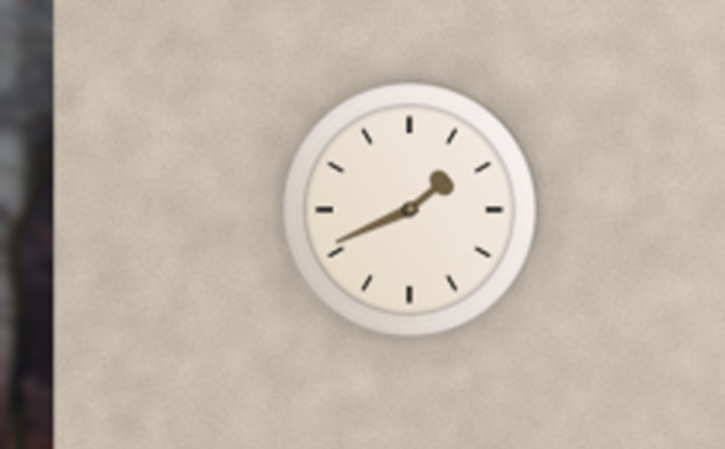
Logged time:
1h41
